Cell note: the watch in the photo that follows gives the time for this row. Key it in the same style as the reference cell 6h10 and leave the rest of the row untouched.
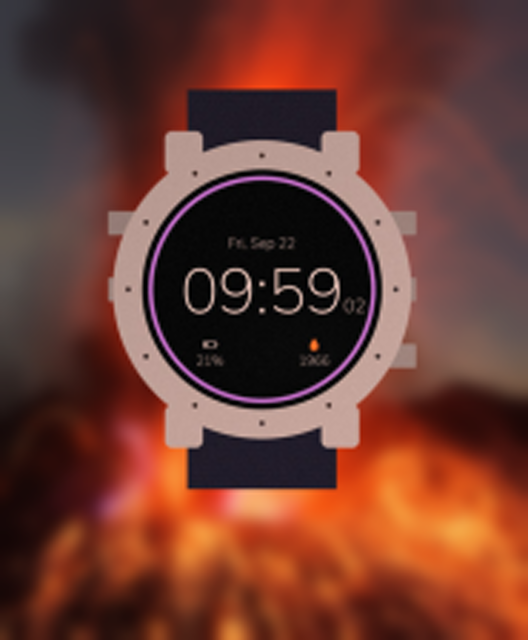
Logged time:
9h59
